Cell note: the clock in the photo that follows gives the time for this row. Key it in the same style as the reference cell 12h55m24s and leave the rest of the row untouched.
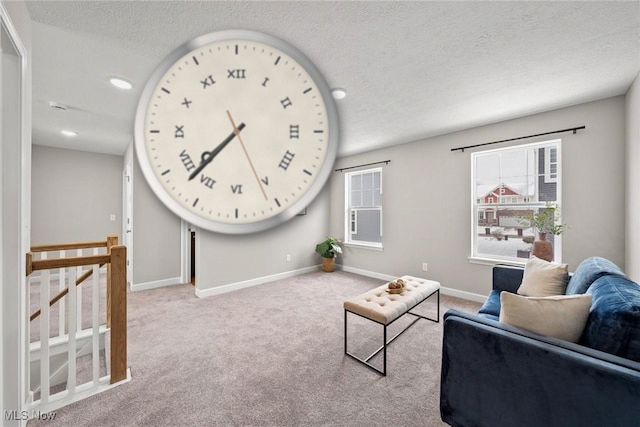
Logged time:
7h37m26s
